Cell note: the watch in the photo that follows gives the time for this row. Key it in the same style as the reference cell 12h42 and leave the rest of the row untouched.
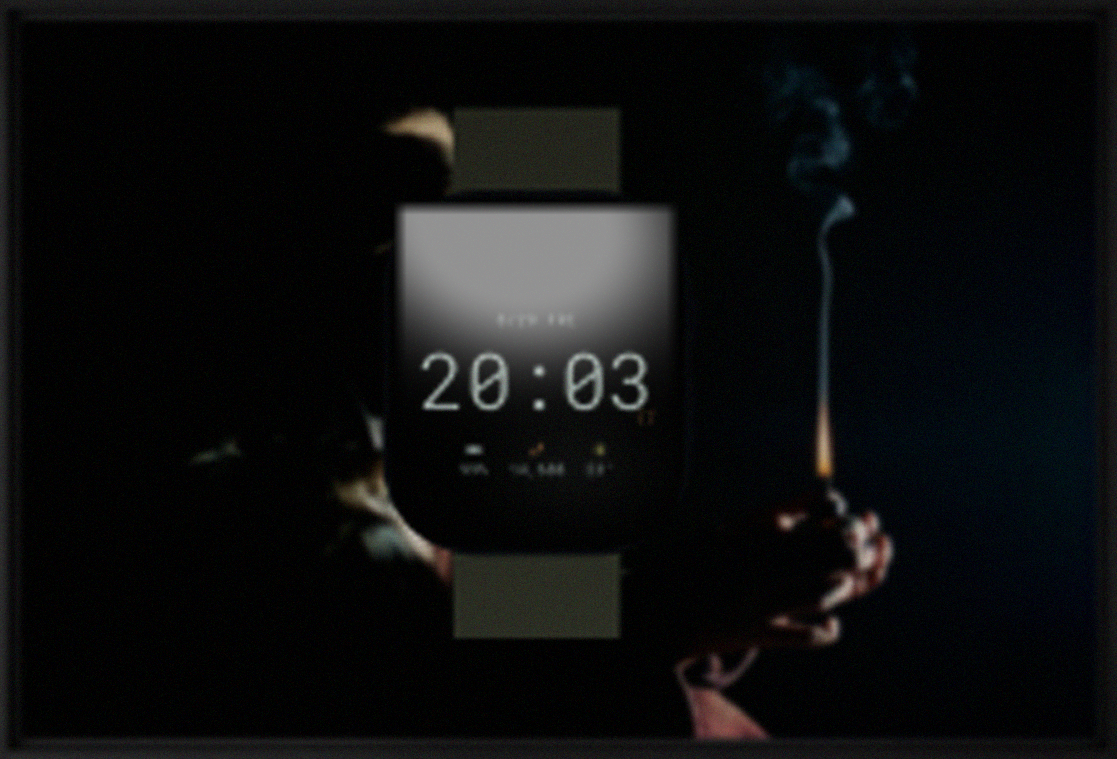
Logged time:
20h03
